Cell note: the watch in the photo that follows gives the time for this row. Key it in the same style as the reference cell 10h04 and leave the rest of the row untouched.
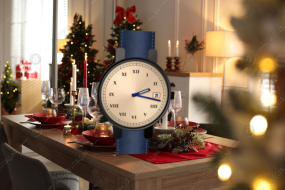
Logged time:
2h17
